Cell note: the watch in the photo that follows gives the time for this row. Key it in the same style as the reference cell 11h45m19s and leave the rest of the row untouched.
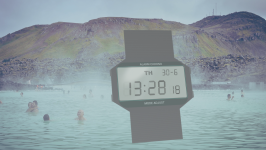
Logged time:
13h28m18s
